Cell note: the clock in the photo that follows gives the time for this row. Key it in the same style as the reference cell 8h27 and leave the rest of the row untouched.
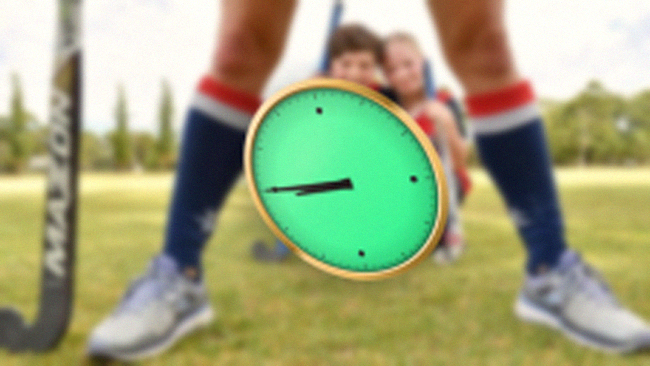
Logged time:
8h45
